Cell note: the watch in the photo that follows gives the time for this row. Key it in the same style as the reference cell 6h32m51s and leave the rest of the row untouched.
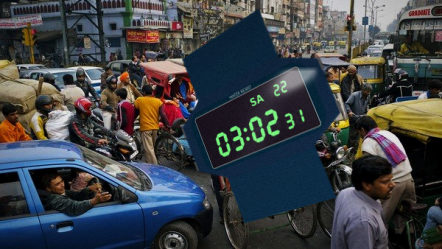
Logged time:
3h02m31s
